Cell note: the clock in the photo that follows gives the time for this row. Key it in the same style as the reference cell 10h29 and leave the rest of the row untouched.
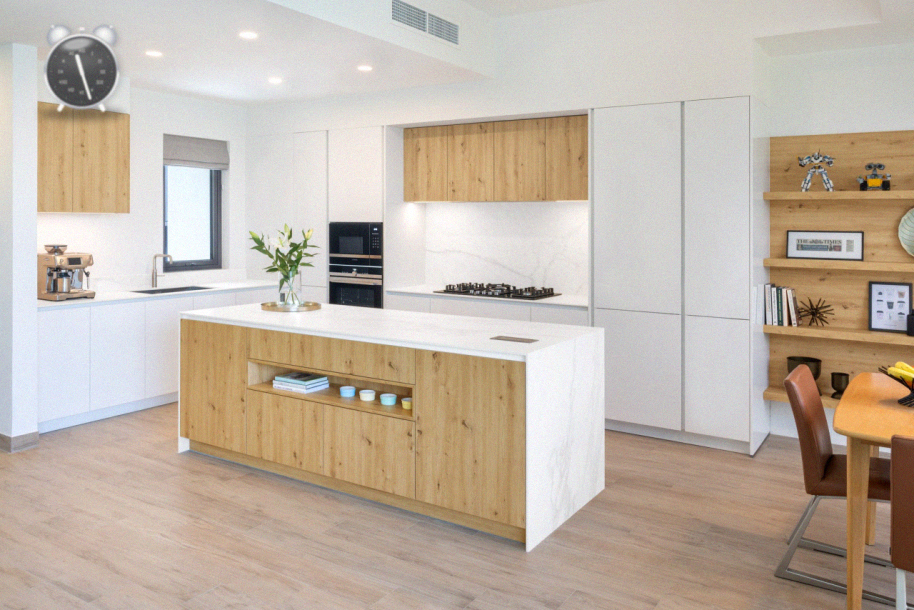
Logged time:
11h27
